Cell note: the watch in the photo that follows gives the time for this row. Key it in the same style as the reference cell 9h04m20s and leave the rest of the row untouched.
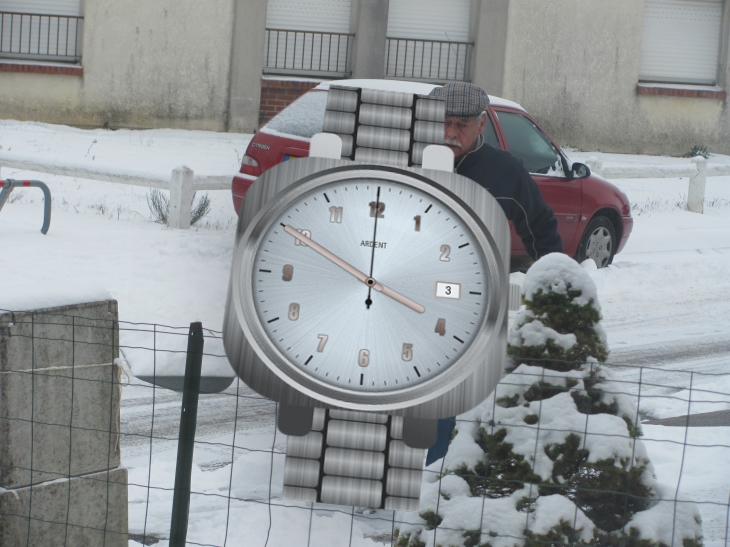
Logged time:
3h50m00s
